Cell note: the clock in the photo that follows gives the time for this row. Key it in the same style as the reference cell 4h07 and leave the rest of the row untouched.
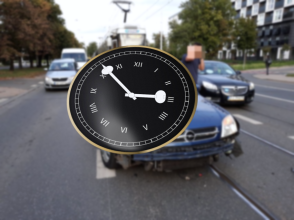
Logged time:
2h52
